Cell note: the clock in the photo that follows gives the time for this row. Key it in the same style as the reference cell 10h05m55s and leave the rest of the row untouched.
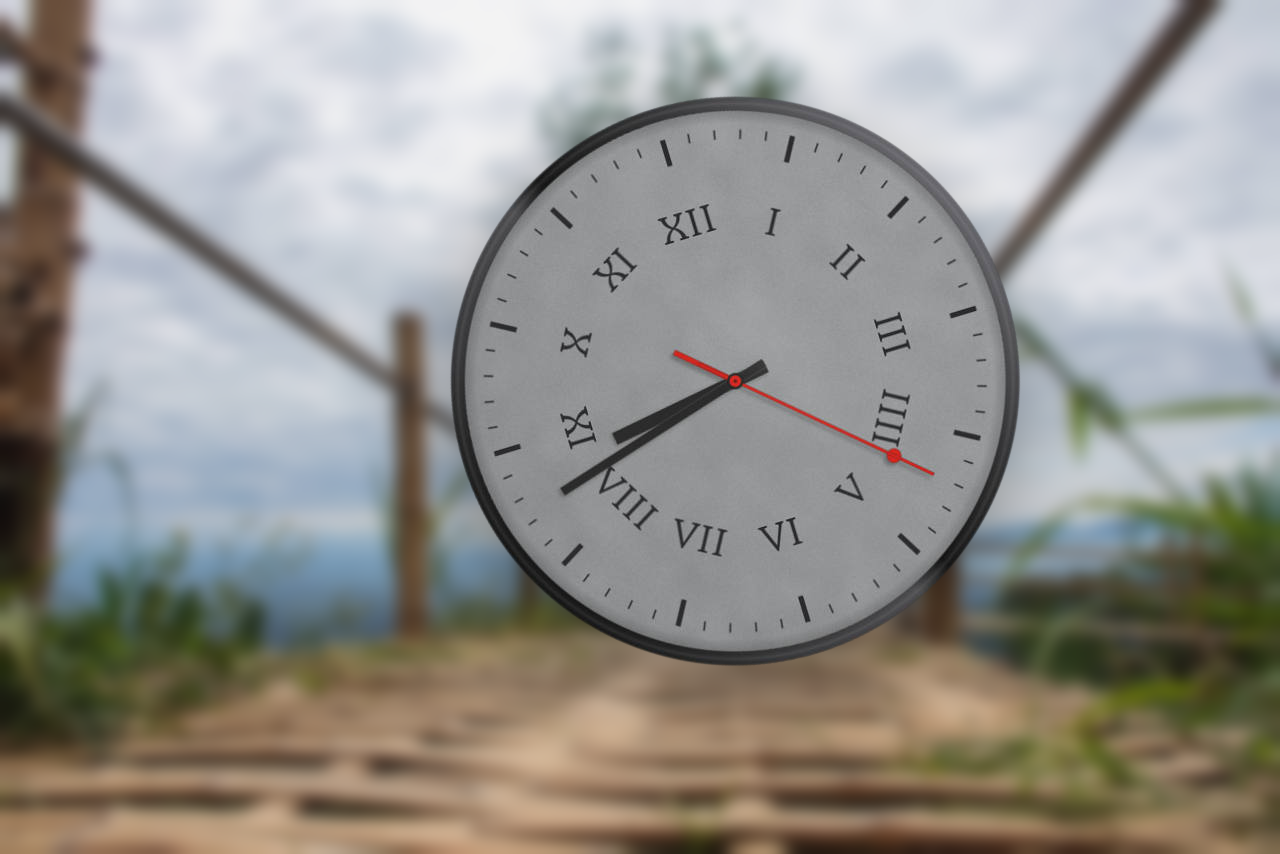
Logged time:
8h42m22s
